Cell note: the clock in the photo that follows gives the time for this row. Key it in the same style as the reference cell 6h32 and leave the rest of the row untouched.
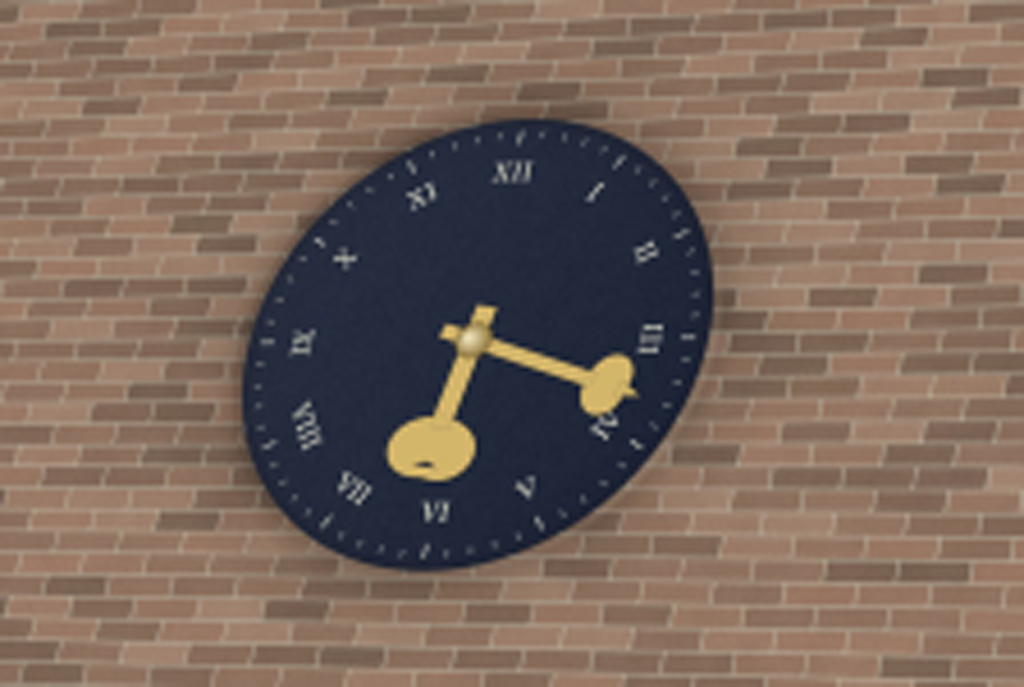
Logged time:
6h18
